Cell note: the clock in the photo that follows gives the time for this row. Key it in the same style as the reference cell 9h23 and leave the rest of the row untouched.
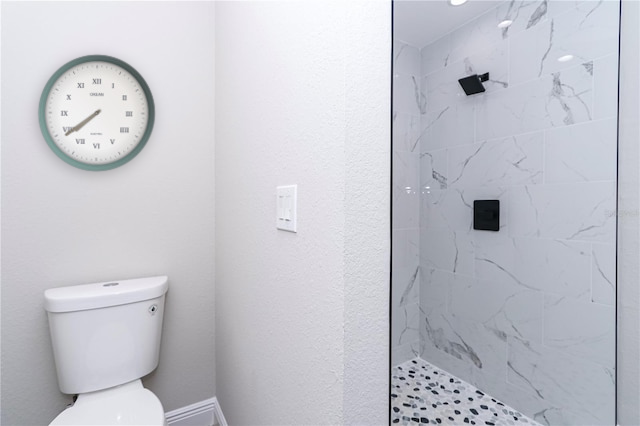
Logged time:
7h39
